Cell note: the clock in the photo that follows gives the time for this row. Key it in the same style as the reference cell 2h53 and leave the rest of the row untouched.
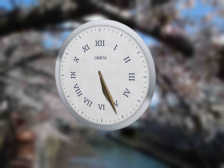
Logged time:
5h26
